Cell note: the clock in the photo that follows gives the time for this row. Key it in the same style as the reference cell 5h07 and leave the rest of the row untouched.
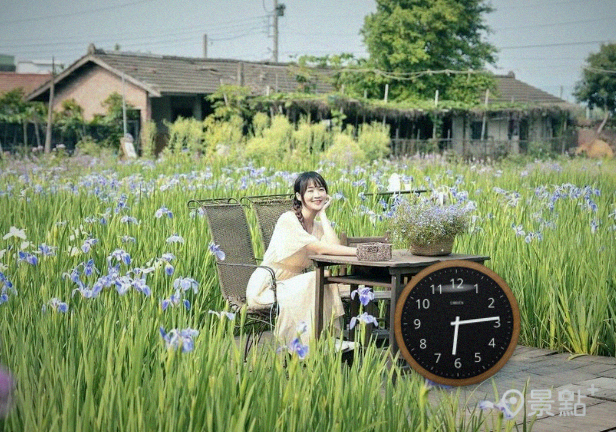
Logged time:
6h14
